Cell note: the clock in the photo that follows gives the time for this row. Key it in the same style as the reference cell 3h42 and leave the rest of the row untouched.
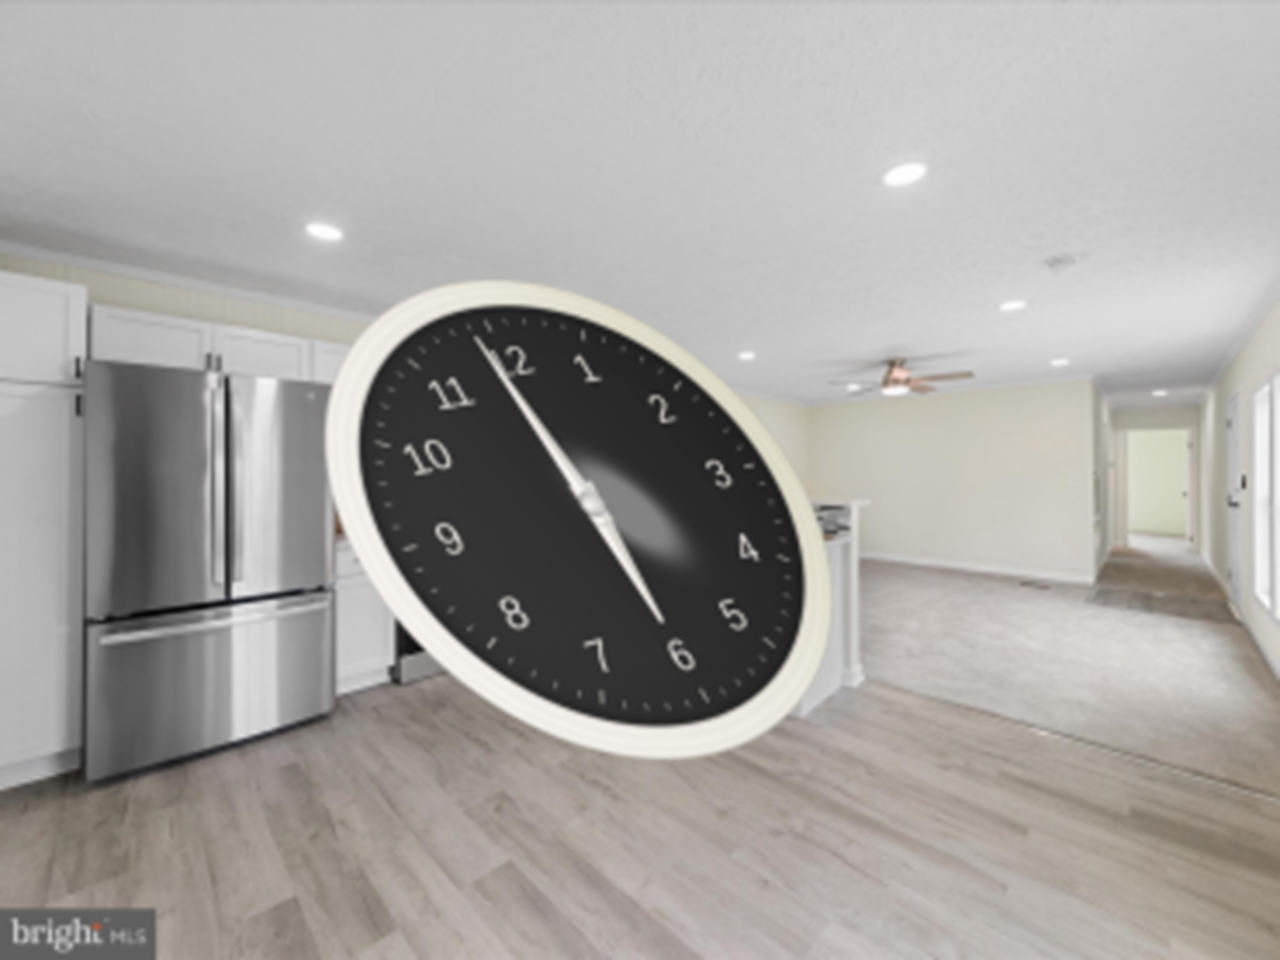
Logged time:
5h59
